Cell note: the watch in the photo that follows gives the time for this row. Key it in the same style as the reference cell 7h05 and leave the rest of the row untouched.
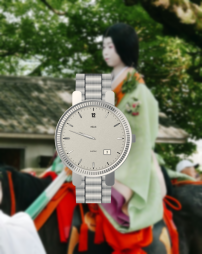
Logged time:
9h48
